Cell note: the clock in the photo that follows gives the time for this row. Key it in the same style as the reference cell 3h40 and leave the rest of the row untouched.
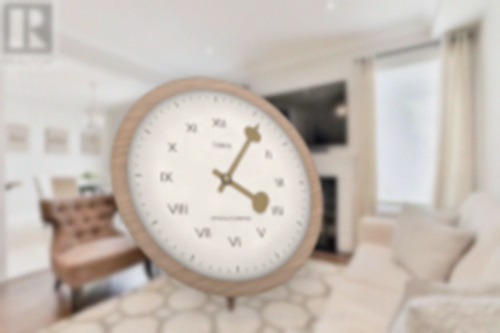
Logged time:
4h06
